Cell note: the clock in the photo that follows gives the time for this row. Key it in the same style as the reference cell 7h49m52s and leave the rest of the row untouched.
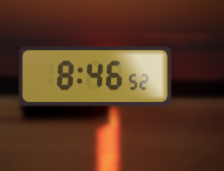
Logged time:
8h46m52s
